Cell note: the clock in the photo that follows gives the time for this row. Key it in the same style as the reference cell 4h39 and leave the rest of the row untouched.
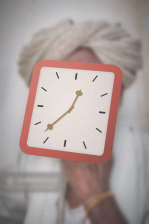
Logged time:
12h37
